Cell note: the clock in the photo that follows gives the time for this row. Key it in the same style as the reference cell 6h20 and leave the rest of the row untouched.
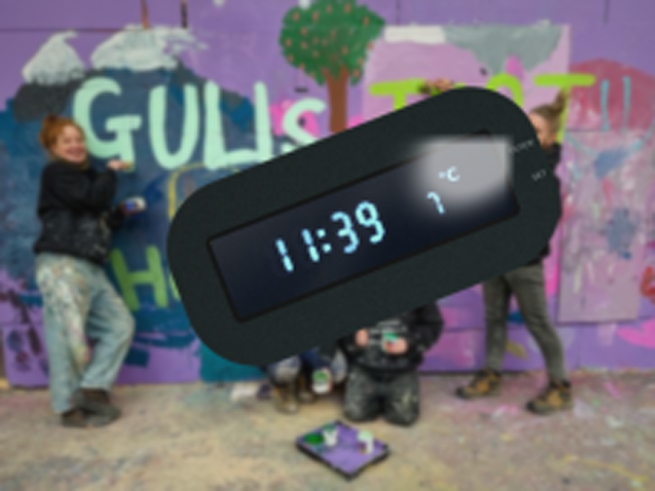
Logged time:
11h39
